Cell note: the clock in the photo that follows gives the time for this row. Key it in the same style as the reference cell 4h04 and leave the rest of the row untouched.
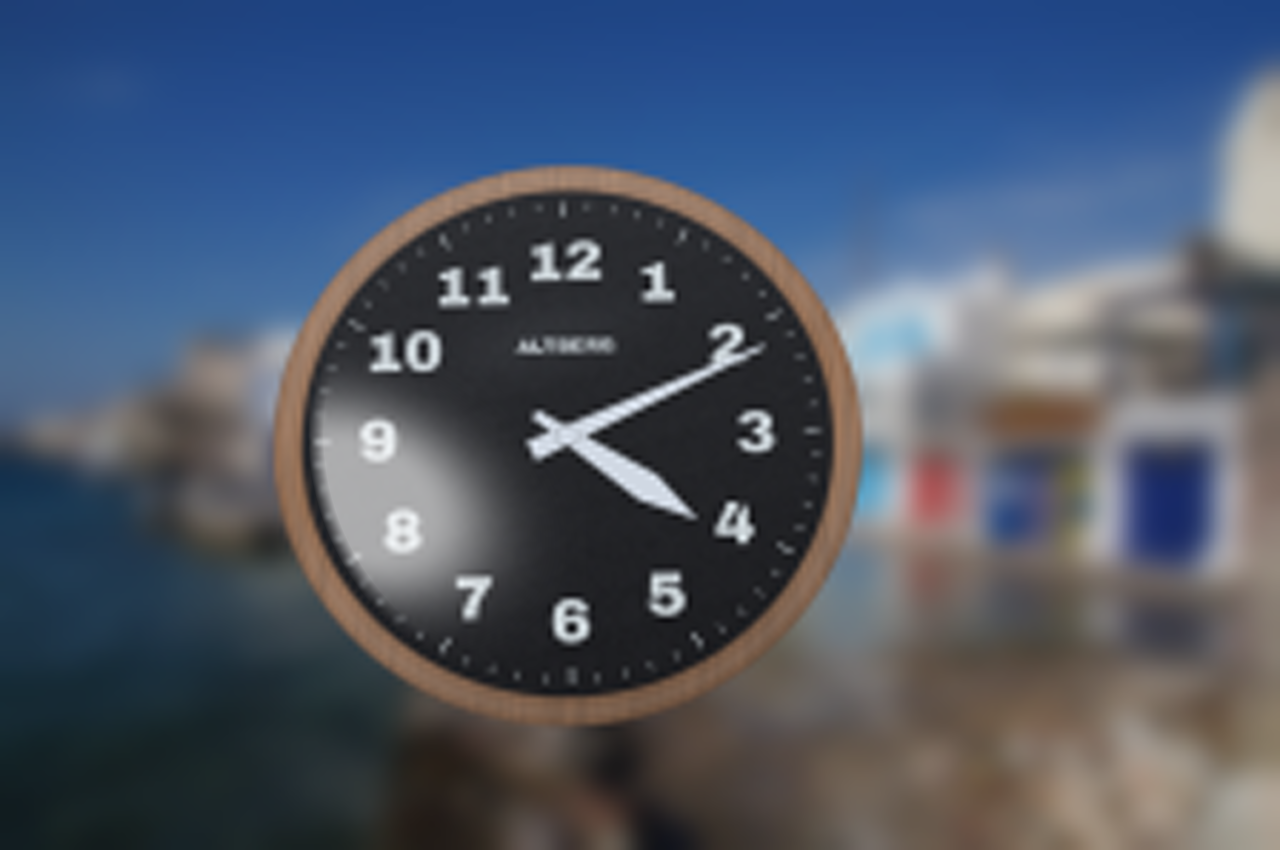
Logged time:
4h11
